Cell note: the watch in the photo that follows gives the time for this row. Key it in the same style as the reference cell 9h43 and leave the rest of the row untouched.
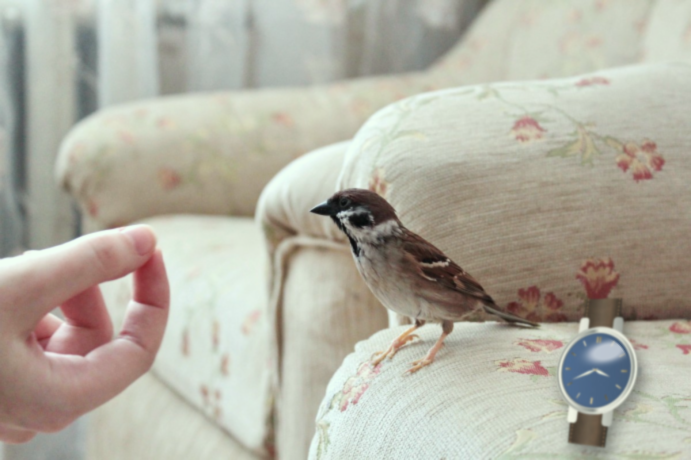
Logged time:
3h41
